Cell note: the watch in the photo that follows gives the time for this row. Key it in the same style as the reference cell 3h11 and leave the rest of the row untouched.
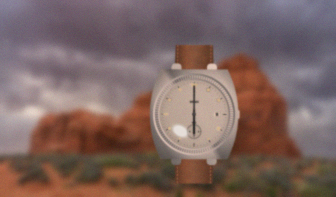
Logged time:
6h00
